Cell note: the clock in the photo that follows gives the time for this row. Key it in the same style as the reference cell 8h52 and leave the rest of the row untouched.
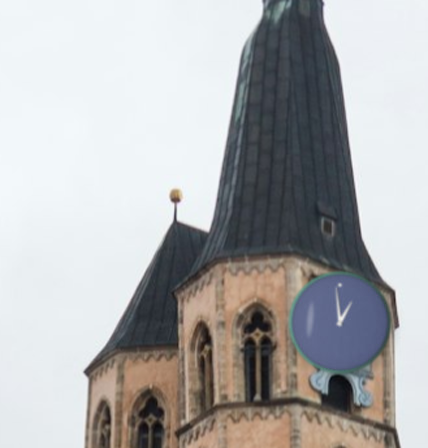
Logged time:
12h59
